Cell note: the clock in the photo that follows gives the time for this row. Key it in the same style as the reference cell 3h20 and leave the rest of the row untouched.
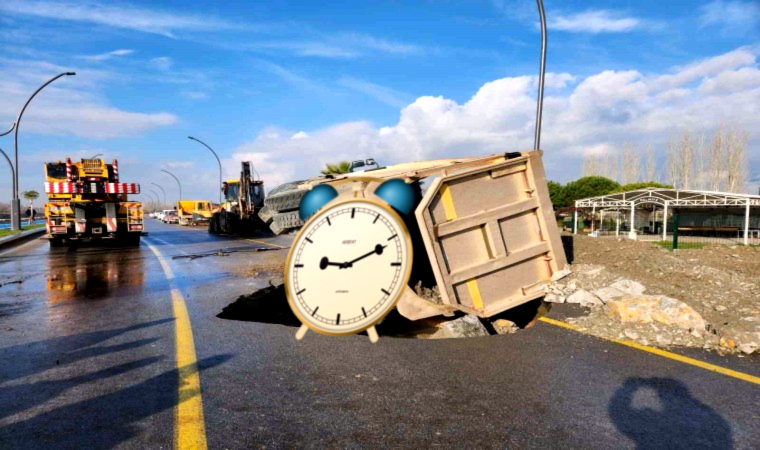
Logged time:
9h11
